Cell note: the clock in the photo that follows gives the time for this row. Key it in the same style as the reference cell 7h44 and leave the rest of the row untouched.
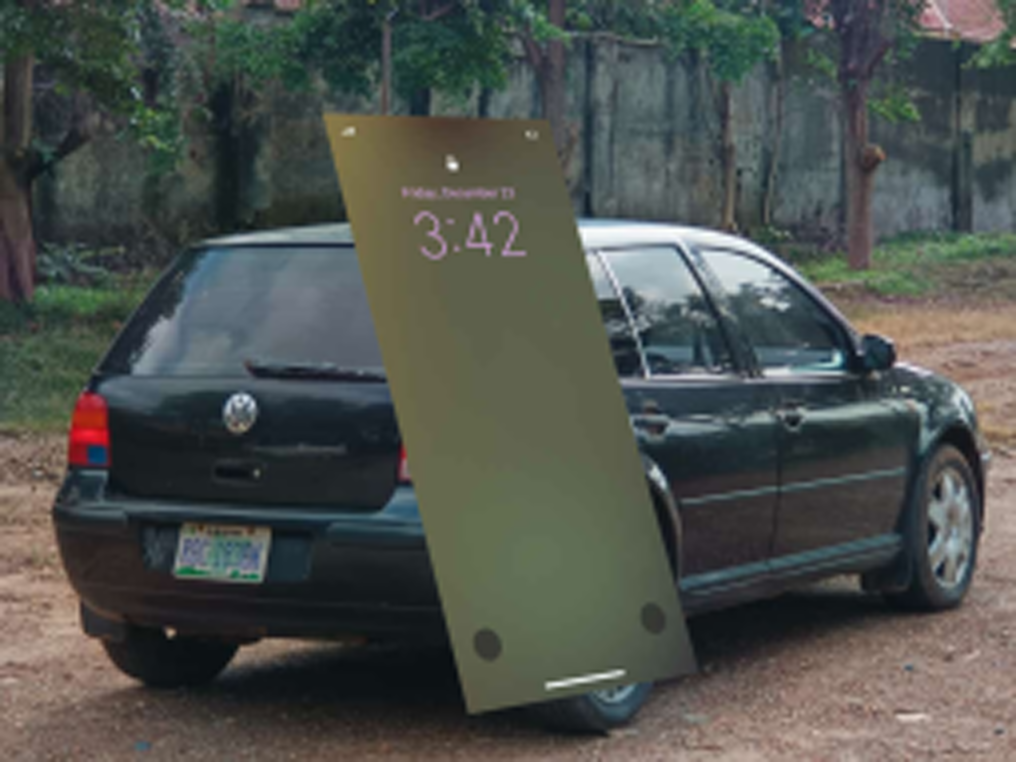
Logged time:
3h42
